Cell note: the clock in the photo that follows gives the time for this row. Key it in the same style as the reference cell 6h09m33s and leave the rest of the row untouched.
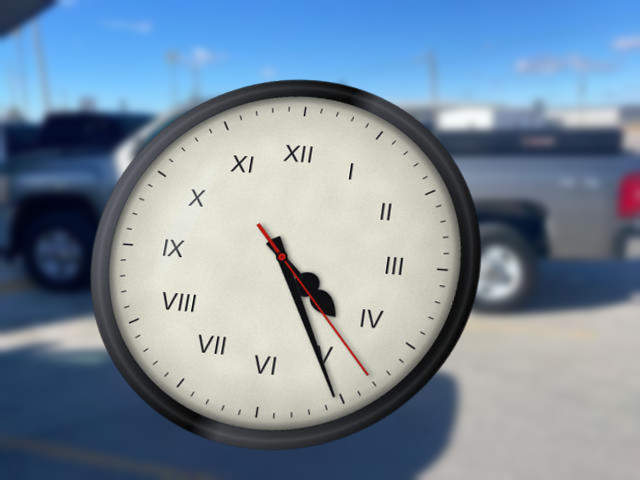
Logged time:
4h25m23s
